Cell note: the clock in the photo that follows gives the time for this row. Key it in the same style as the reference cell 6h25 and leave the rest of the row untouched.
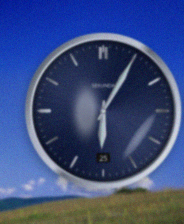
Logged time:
6h05
